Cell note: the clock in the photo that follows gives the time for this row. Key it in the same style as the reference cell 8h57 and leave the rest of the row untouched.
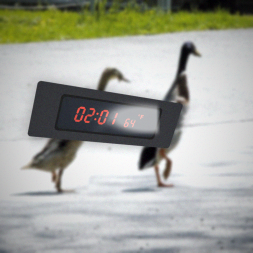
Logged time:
2h01
